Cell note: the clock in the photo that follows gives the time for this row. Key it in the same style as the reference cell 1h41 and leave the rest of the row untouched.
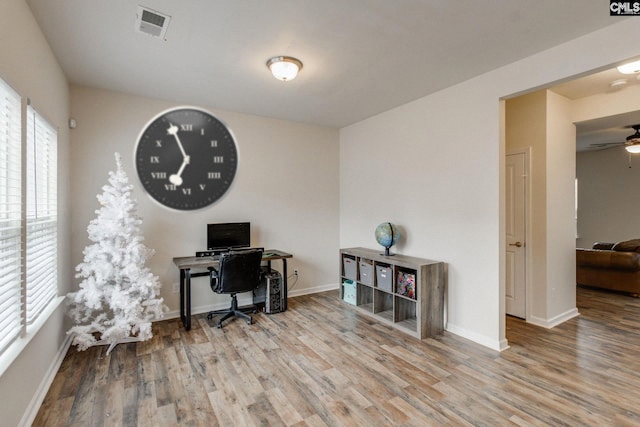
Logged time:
6h56
